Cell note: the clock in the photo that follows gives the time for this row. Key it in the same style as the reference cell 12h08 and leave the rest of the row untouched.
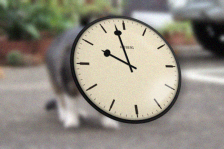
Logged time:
9h58
